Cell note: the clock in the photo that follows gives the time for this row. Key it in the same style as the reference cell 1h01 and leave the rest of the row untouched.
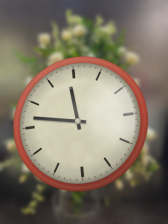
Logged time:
11h47
